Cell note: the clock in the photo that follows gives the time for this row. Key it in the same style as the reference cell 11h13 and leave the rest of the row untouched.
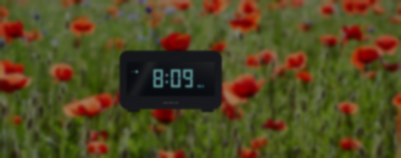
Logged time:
8h09
